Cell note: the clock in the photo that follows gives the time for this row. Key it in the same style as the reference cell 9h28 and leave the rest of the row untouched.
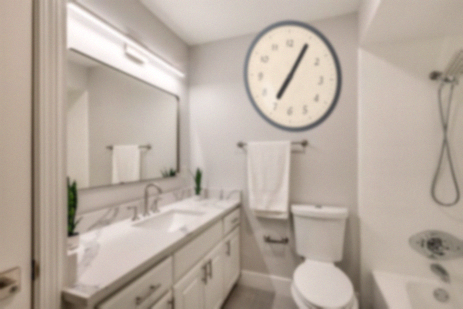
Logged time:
7h05
